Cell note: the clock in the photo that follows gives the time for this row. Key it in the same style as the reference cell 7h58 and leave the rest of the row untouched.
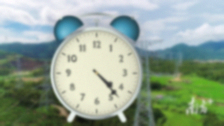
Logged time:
4h23
